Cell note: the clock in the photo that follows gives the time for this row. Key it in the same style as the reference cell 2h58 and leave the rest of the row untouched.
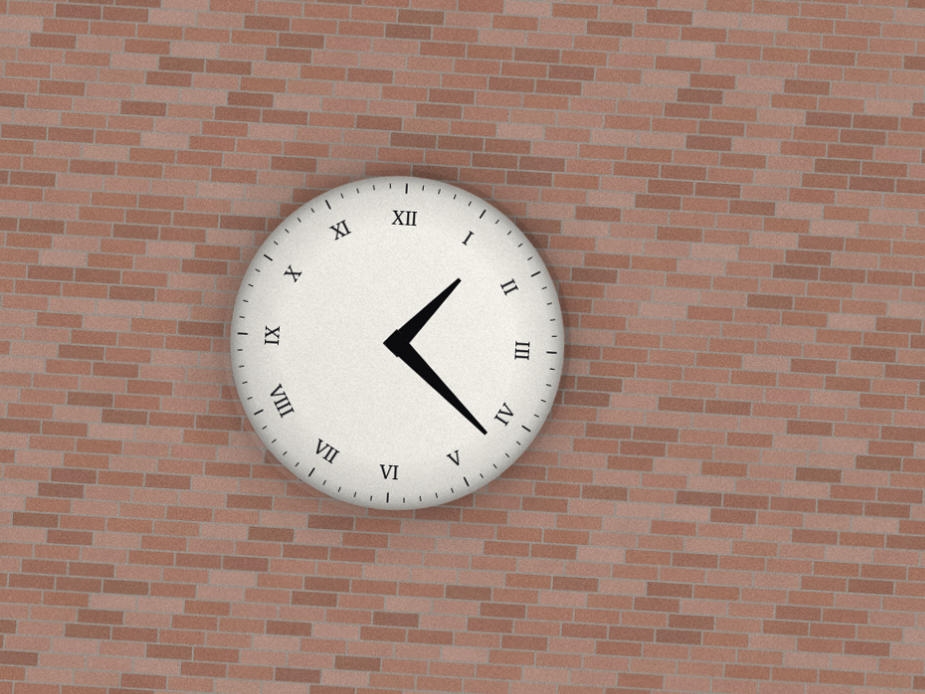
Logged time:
1h22
